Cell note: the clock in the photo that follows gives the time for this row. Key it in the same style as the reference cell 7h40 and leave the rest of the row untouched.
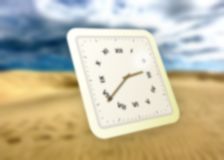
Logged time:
2h39
